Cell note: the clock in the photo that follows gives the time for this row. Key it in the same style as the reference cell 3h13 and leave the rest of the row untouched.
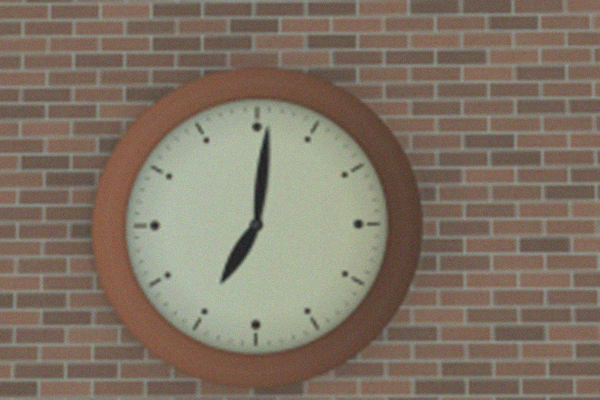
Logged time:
7h01
